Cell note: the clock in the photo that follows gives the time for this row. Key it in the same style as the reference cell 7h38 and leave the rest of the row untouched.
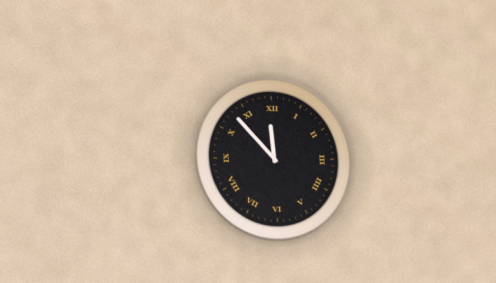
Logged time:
11h53
